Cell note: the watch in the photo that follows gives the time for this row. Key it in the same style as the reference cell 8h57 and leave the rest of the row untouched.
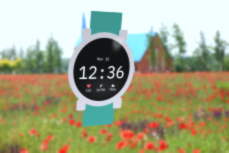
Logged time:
12h36
